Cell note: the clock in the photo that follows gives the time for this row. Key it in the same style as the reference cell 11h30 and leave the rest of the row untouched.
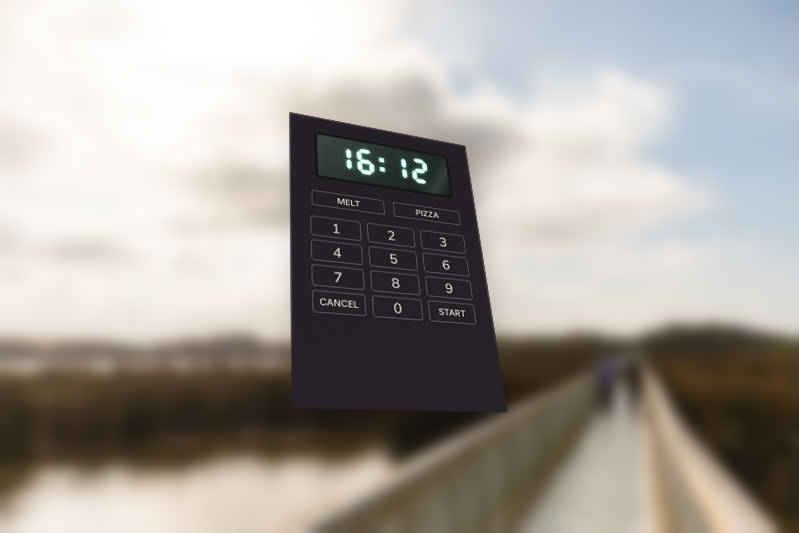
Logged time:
16h12
